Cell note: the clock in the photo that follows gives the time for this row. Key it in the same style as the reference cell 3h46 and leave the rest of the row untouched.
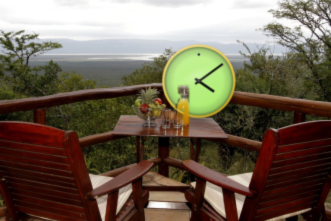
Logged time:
4h09
